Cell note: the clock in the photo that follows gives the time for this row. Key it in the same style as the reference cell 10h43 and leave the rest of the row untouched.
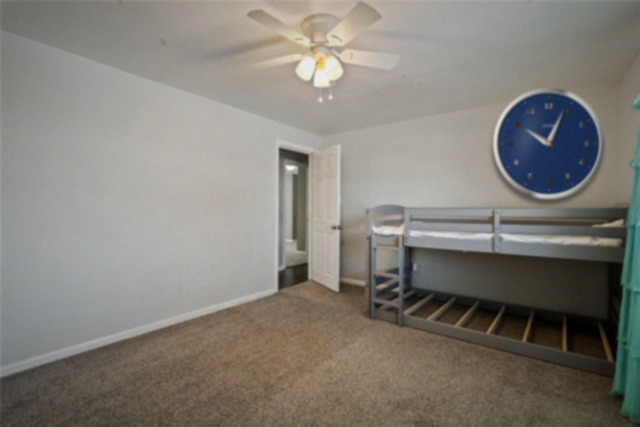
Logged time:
10h04
